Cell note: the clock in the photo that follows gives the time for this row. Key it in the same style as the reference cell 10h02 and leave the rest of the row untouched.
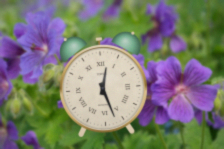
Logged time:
12h27
